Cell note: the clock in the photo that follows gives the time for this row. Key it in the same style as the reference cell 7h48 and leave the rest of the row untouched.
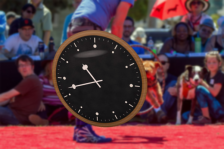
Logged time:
10h42
